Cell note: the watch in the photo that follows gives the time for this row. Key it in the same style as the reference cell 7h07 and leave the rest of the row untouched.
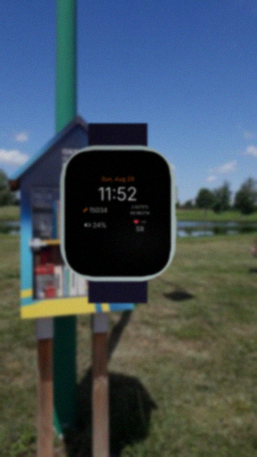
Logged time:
11h52
